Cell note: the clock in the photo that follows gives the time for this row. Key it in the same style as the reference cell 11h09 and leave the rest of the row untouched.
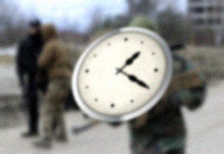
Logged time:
1h20
